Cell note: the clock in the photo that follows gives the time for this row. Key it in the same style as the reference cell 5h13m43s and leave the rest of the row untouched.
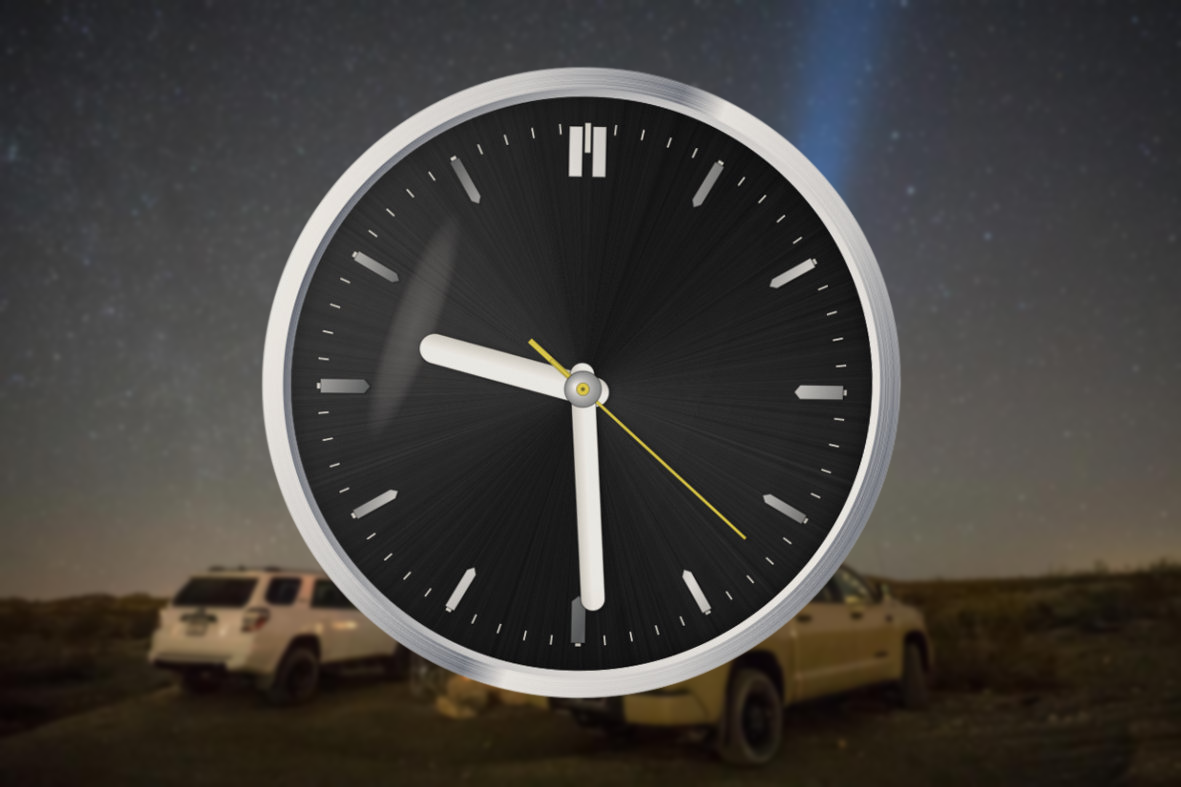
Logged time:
9h29m22s
